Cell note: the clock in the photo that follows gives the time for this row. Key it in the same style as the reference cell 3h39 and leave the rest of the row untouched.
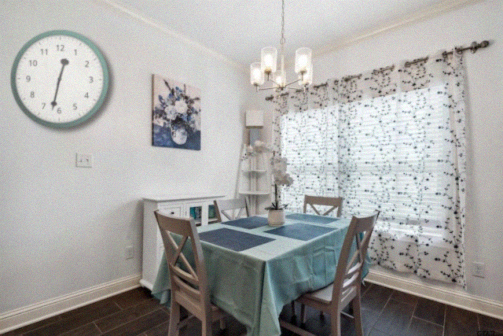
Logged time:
12h32
